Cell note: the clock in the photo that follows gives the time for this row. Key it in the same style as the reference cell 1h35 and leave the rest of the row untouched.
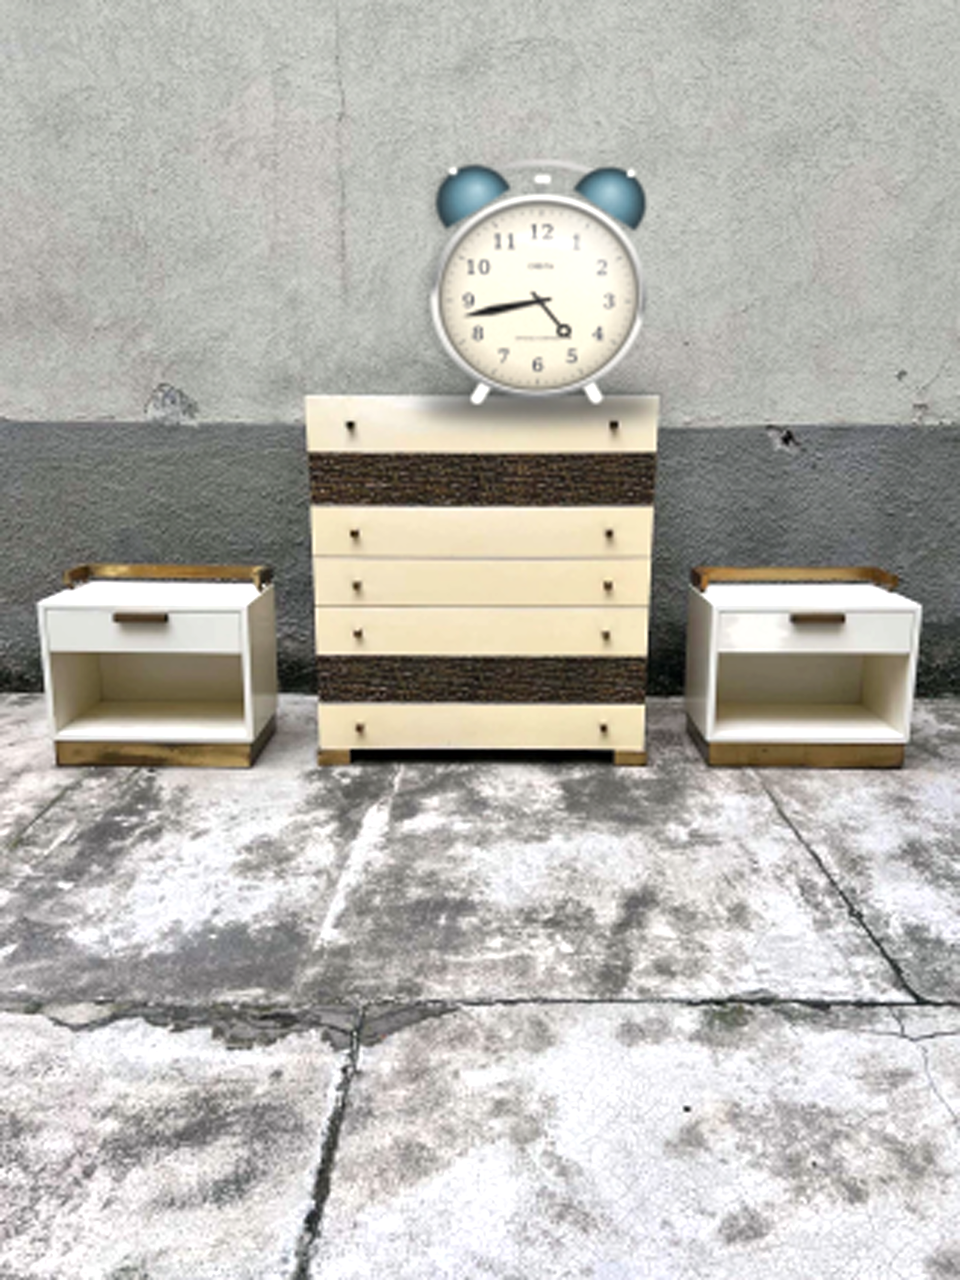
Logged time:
4h43
